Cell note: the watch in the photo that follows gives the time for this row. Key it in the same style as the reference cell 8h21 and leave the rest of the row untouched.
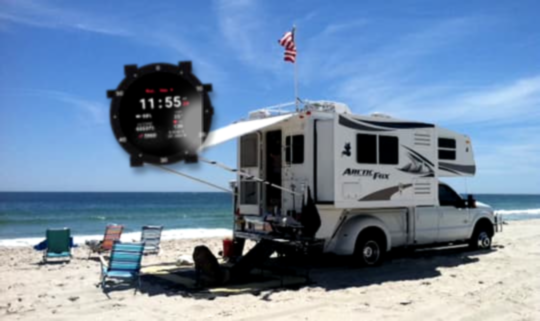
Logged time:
11h55
